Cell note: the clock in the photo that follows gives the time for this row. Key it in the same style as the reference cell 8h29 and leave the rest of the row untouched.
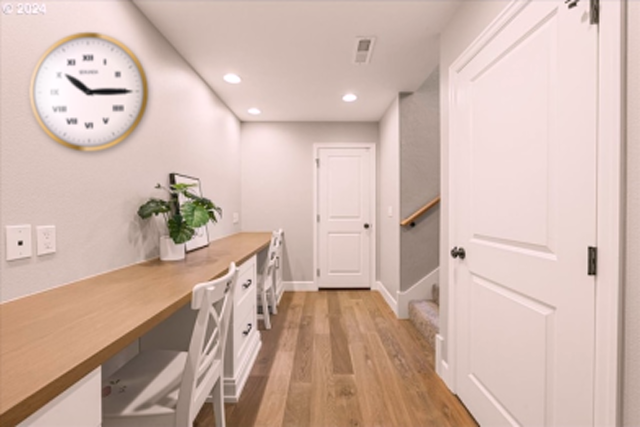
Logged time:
10h15
